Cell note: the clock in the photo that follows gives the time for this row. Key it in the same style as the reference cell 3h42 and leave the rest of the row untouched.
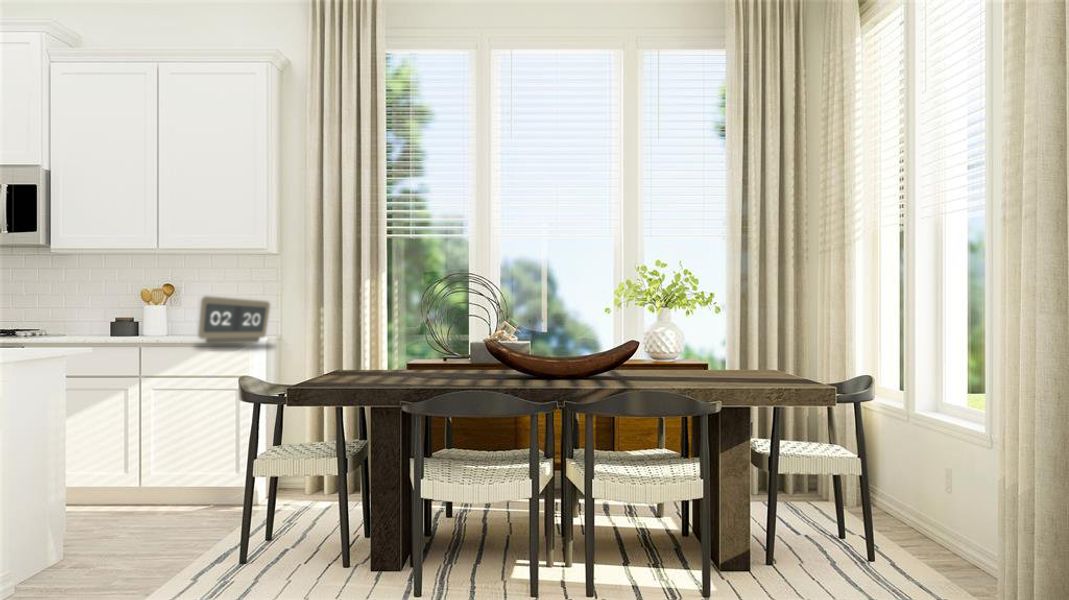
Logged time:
2h20
